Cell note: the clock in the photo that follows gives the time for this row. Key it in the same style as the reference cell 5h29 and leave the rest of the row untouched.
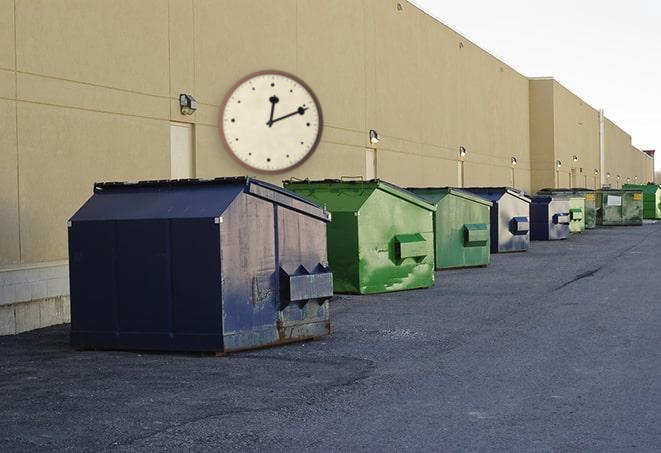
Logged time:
12h11
